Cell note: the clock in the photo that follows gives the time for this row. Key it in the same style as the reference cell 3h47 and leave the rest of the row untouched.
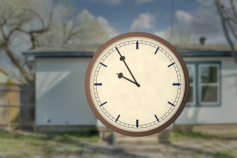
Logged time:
9h55
